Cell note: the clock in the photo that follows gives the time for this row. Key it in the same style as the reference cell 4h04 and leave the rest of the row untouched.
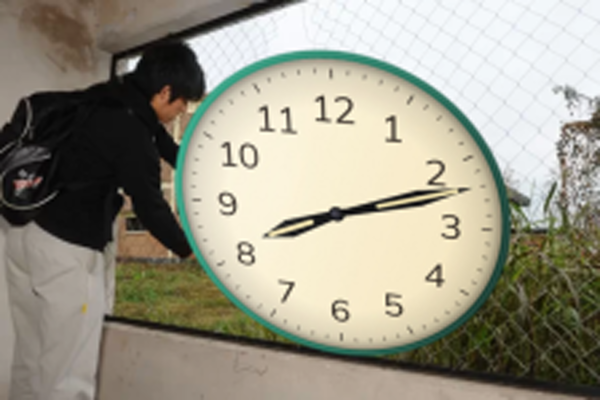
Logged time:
8h12
